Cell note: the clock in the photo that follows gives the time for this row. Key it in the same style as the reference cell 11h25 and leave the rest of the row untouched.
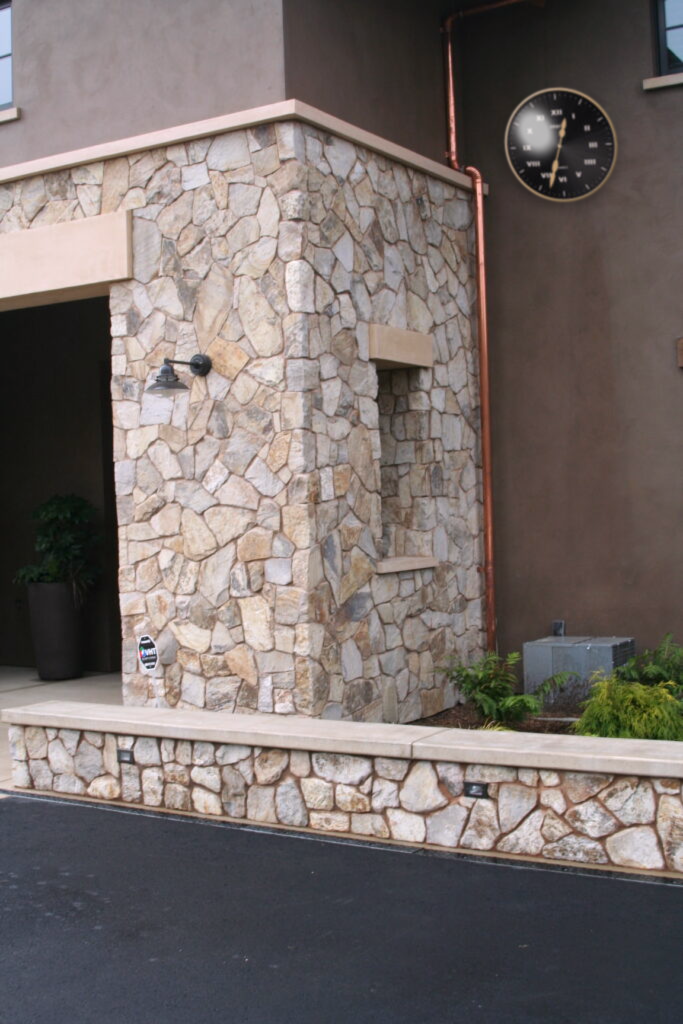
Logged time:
12h33
